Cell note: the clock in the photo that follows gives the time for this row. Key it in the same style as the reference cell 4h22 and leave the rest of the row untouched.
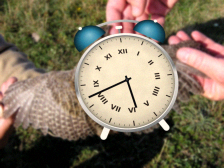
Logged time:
5h42
